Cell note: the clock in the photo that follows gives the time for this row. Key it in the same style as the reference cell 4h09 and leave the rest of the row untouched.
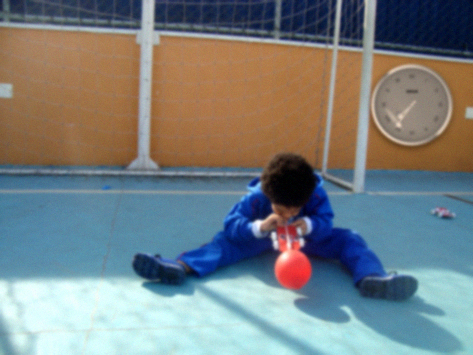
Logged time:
7h36
